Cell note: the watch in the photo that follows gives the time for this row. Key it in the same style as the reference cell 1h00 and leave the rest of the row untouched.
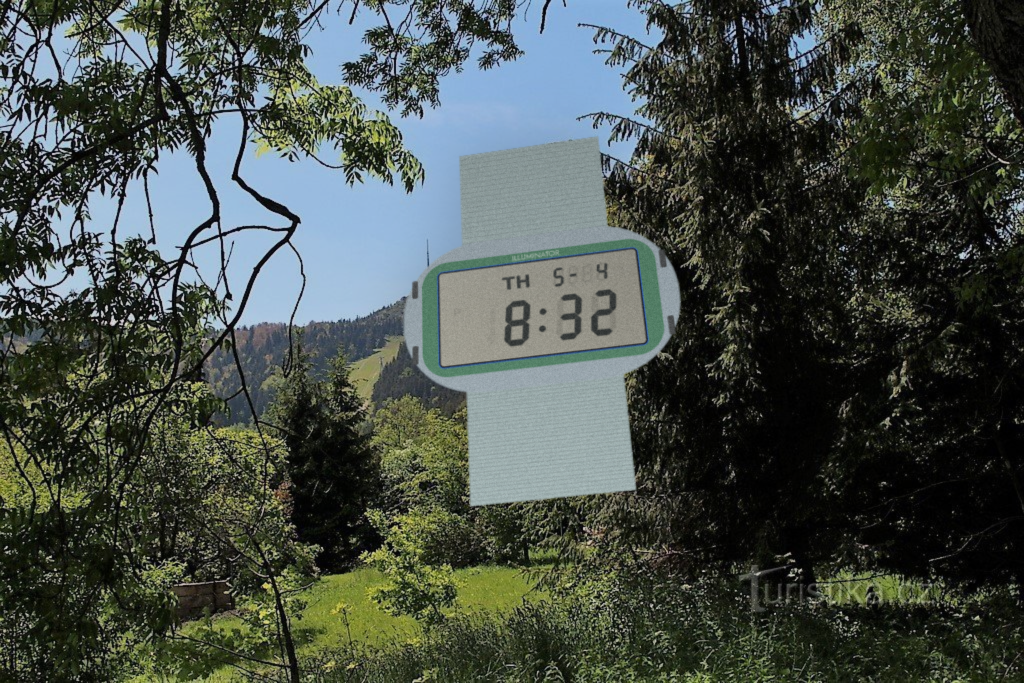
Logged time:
8h32
